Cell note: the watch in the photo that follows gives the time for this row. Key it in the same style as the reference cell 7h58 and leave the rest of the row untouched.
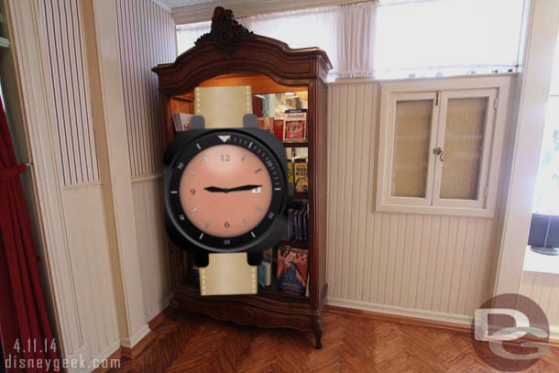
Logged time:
9h14
